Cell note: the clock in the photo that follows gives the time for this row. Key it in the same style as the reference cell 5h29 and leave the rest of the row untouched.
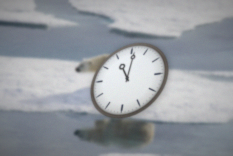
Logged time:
11h01
